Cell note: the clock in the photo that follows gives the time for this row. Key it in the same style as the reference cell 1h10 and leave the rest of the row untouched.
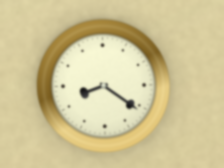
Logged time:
8h21
